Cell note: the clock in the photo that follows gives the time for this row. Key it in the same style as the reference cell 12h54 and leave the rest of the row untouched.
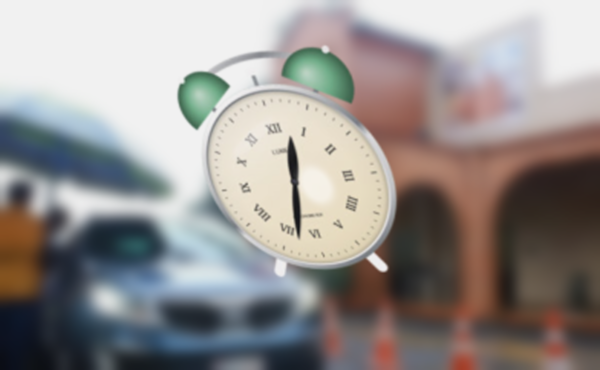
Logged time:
12h33
